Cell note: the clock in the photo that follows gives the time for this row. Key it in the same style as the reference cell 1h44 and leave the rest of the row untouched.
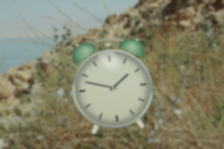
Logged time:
1h48
